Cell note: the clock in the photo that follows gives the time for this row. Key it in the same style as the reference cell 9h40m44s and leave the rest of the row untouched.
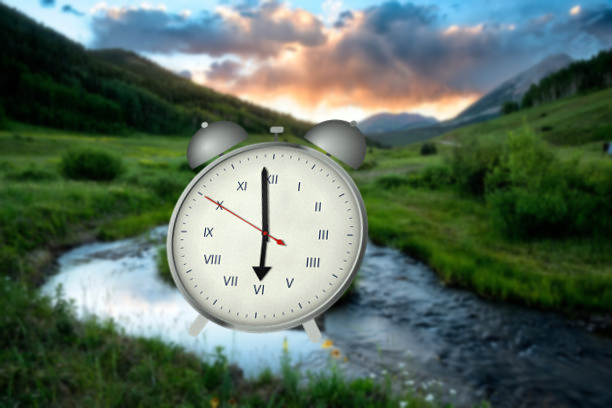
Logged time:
5h58m50s
